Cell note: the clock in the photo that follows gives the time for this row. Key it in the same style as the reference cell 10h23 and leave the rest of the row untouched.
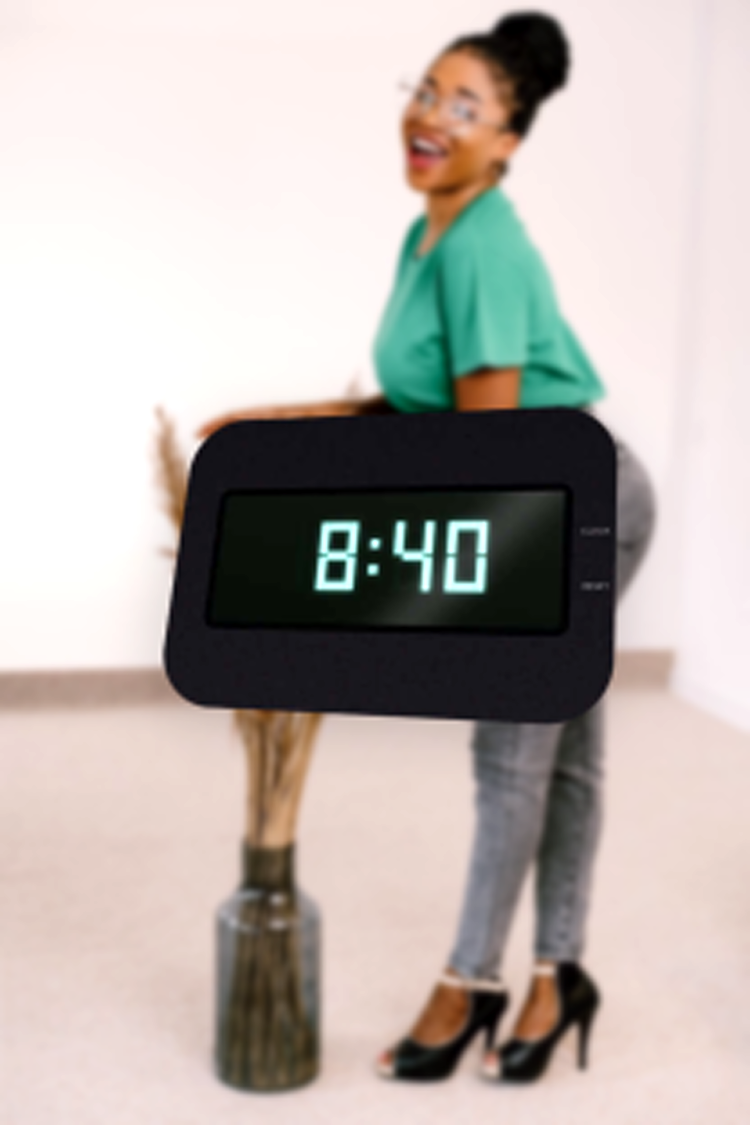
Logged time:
8h40
